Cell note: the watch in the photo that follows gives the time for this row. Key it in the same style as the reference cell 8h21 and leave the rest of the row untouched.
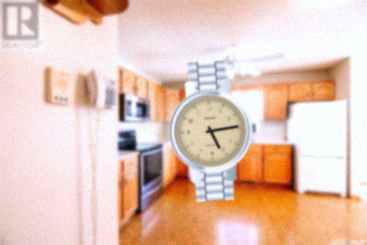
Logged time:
5h14
